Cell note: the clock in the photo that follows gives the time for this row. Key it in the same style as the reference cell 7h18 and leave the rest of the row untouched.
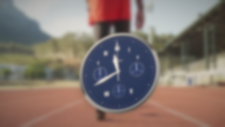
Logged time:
11h41
